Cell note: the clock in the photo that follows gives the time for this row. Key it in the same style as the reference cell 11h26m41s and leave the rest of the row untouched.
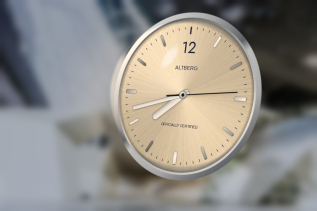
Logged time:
7h42m14s
